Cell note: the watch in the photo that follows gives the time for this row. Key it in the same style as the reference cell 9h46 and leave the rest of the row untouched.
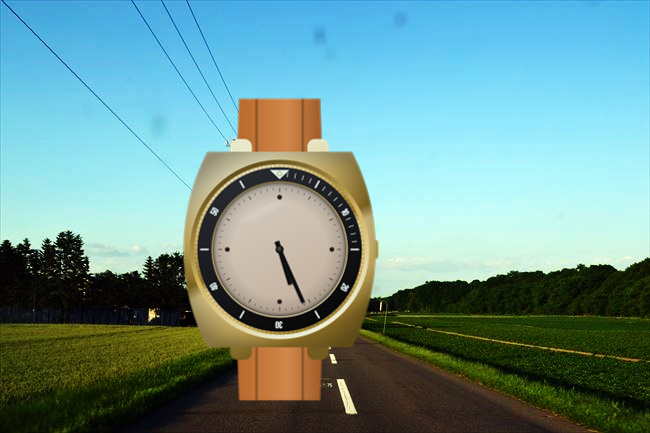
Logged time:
5h26
